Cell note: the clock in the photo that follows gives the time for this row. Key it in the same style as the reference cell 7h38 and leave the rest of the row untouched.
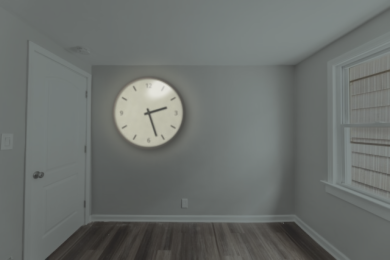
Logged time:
2h27
